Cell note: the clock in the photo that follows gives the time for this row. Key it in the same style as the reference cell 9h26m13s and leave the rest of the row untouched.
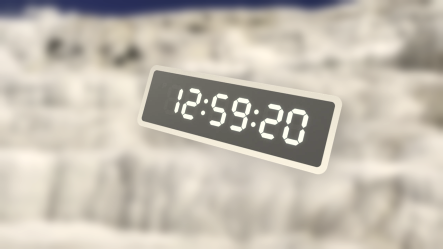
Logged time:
12h59m20s
